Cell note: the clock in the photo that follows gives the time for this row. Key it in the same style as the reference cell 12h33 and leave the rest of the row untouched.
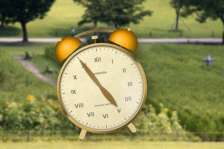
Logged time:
4h55
